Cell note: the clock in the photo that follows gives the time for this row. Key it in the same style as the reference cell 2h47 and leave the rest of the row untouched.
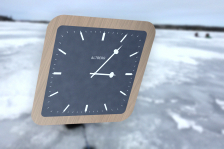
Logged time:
3h06
